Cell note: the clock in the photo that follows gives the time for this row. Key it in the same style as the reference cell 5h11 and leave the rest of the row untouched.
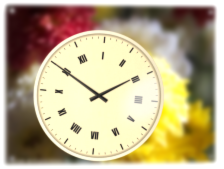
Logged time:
2h55
